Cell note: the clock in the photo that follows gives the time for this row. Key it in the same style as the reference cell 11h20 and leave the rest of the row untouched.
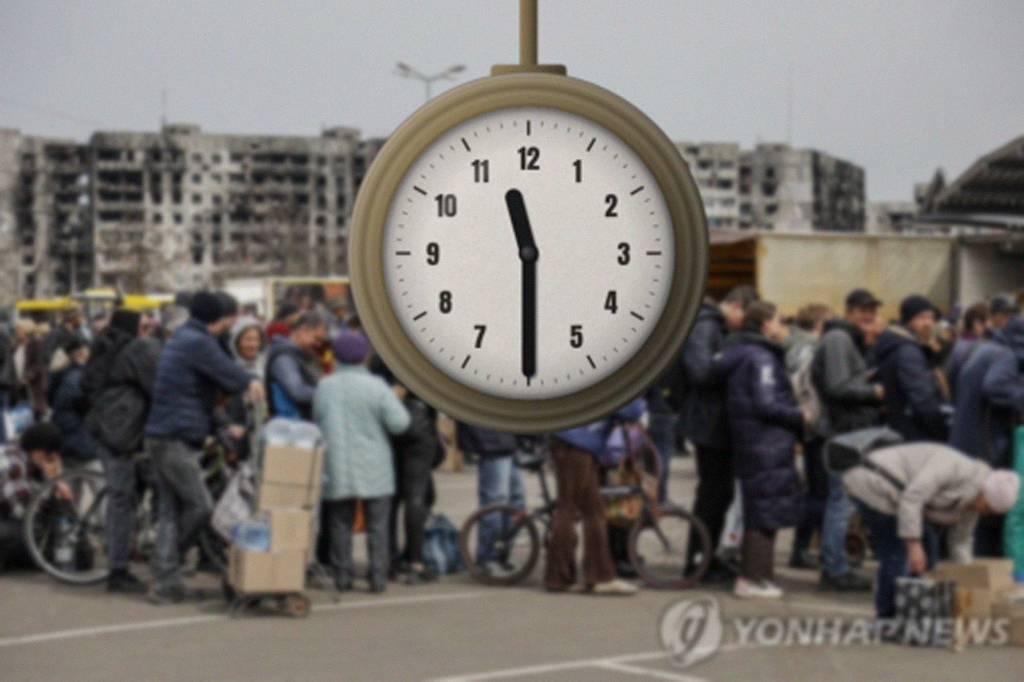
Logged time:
11h30
